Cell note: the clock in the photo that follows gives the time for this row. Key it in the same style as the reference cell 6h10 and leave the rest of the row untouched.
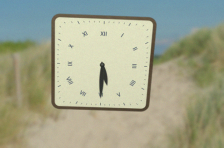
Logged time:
5h30
